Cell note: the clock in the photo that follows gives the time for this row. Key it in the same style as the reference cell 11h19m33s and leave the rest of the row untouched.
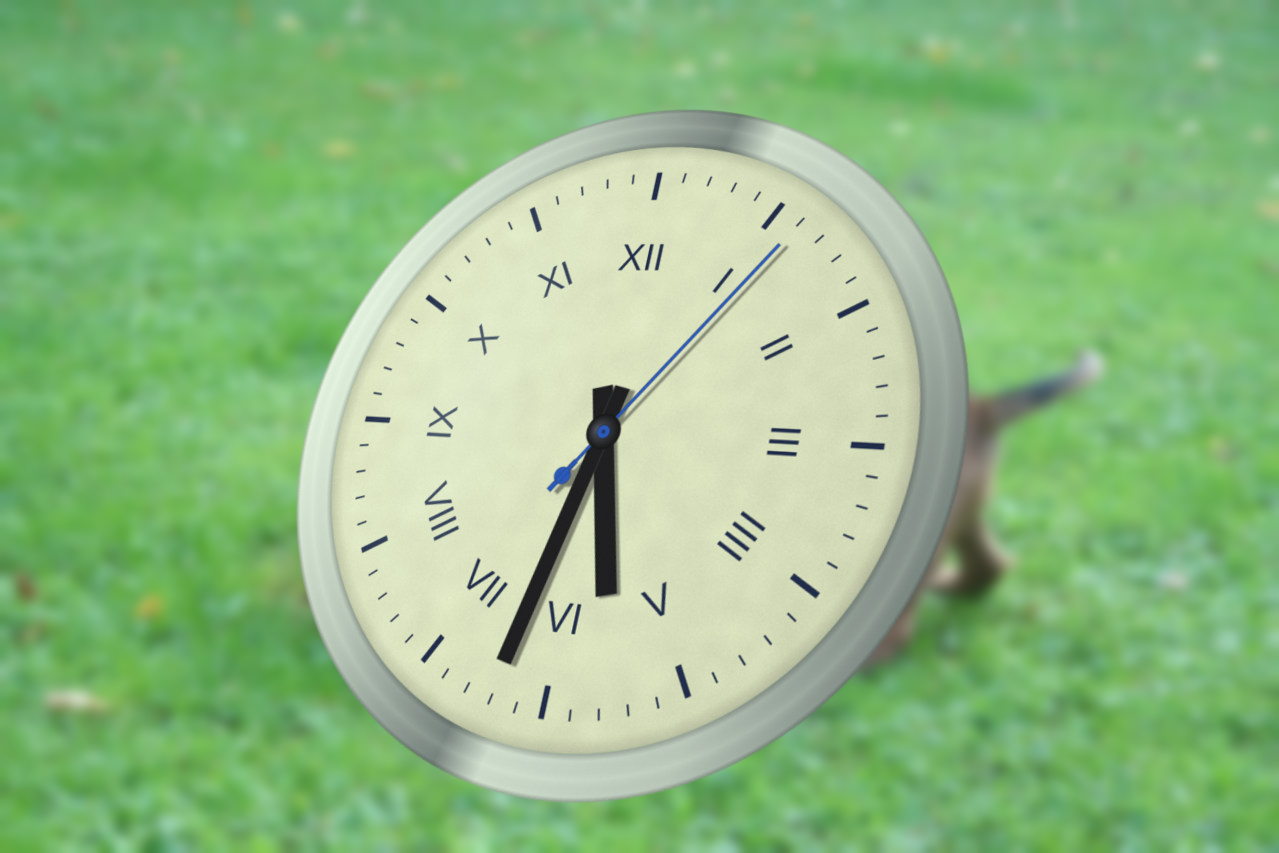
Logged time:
5h32m06s
